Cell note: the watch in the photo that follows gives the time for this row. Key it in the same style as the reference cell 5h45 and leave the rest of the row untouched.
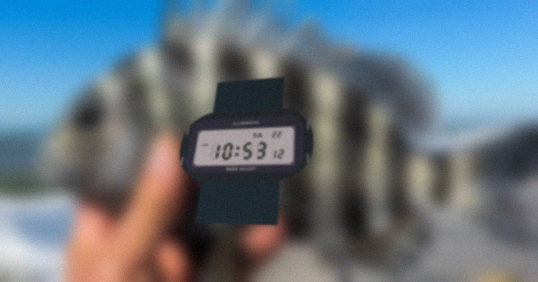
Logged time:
10h53
